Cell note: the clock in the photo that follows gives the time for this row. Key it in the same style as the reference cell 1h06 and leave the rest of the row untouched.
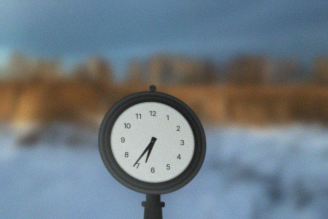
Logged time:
6h36
